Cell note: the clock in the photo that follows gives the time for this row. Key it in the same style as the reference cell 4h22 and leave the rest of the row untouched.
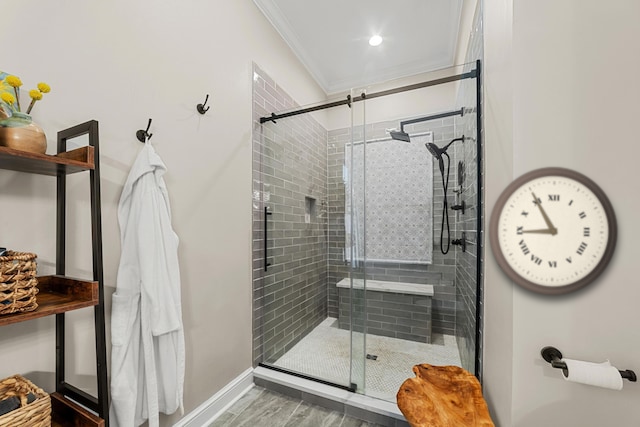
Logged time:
8h55
